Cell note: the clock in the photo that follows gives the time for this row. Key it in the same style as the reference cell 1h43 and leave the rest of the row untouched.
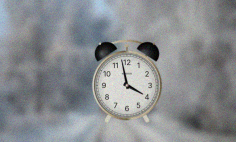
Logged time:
3h58
